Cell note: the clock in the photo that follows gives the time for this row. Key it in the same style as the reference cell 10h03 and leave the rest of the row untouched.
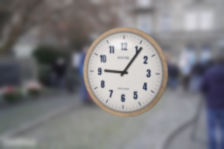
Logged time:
9h06
